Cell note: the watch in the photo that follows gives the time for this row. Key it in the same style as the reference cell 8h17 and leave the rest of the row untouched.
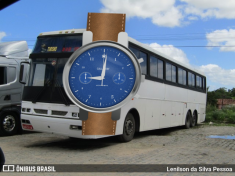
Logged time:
9h01
